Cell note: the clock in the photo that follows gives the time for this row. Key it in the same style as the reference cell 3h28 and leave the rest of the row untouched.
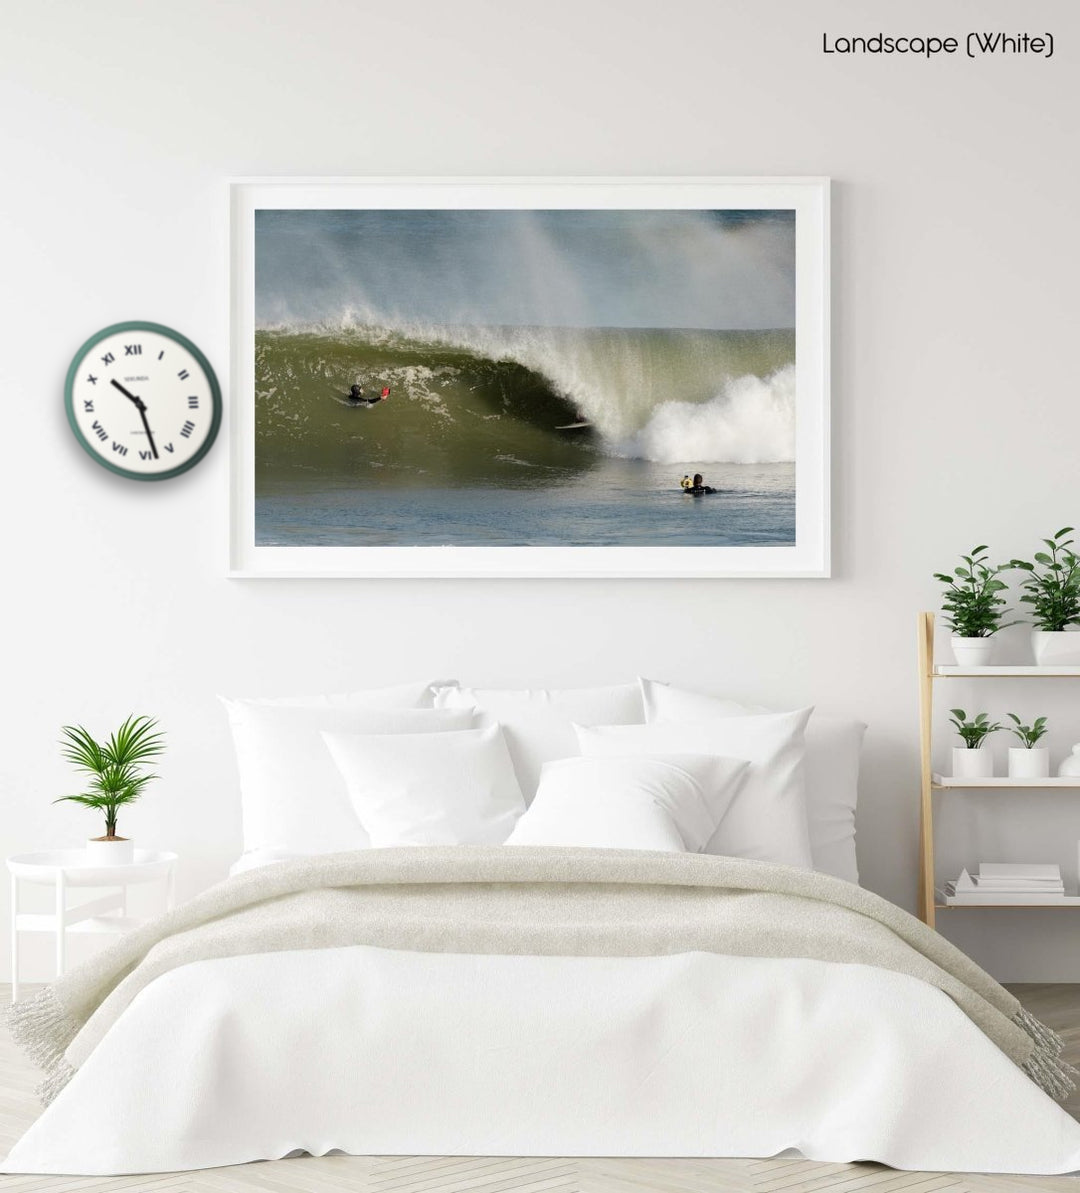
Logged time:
10h28
